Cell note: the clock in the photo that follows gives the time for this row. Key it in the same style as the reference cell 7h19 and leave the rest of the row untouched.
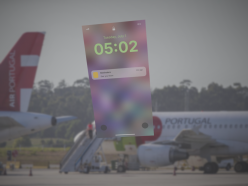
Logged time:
5h02
